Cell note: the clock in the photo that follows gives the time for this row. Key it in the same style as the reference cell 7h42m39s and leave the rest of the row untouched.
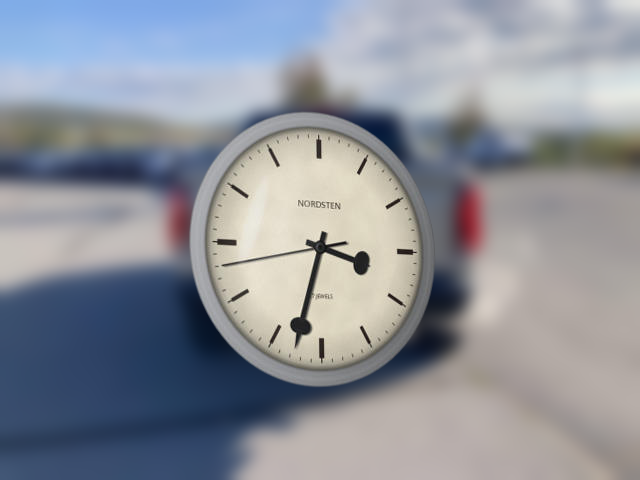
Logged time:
3h32m43s
